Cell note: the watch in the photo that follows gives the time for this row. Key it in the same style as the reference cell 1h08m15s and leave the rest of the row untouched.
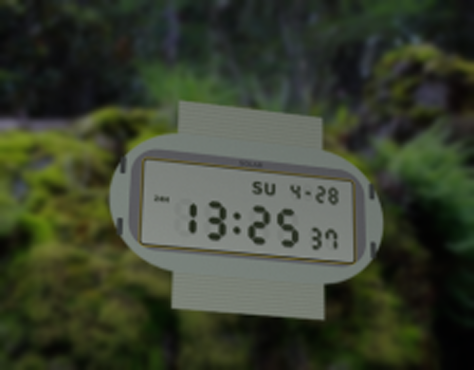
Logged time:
13h25m37s
